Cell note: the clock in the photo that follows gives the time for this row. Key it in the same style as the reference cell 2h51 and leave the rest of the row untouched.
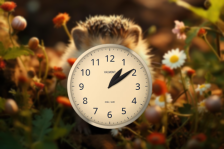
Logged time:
1h09
